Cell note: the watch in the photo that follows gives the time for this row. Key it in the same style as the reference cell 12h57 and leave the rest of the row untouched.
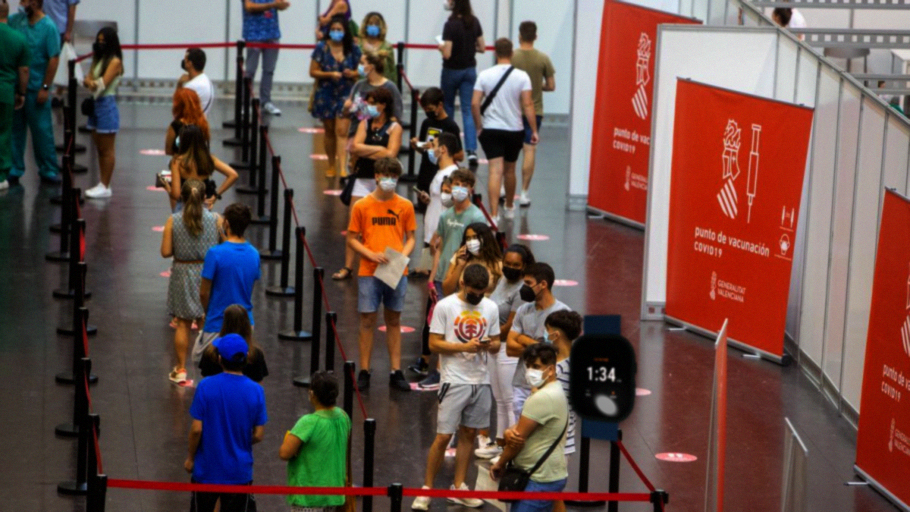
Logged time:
1h34
